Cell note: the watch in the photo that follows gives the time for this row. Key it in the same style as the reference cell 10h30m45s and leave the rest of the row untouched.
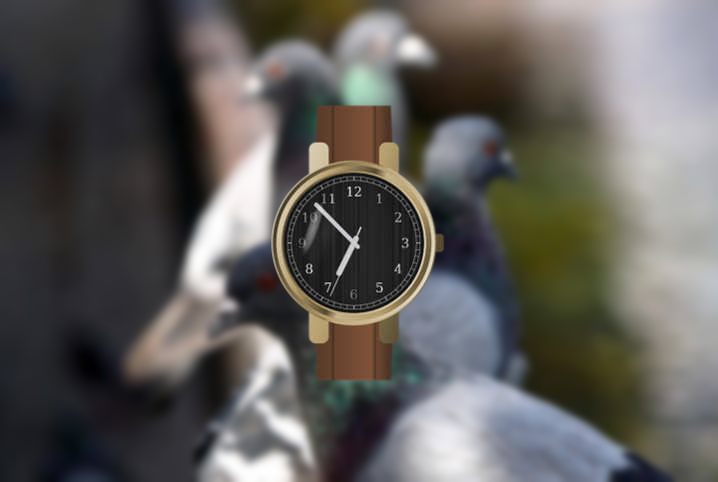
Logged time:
6h52m34s
